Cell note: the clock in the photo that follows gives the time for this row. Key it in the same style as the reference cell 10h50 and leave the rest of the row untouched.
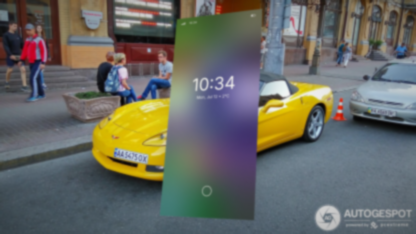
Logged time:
10h34
